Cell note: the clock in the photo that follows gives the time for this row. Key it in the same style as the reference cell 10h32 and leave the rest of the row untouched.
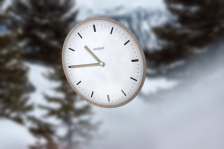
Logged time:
10h45
